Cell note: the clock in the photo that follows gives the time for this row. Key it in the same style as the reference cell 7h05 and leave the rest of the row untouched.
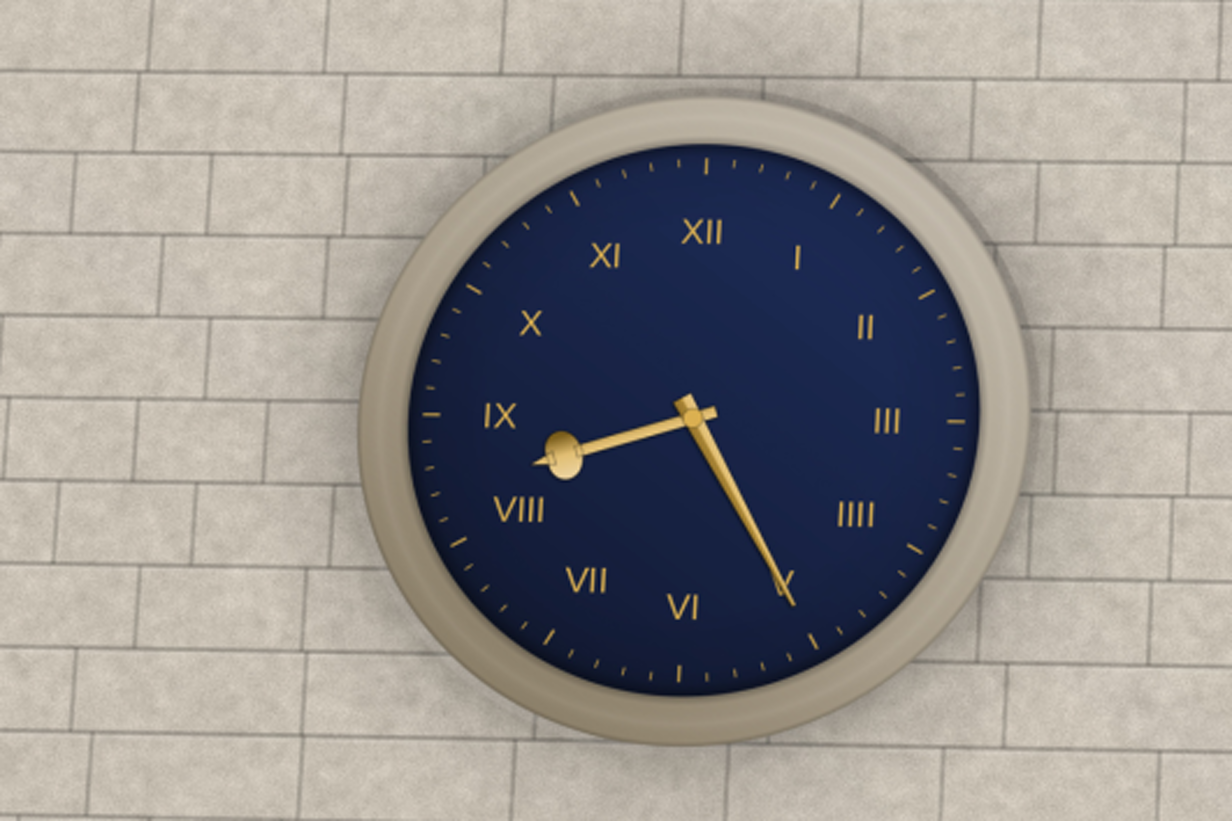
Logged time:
8h25
